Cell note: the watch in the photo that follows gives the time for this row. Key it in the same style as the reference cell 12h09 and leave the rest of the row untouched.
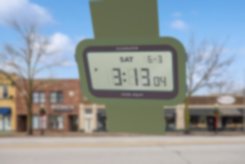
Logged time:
3h13
